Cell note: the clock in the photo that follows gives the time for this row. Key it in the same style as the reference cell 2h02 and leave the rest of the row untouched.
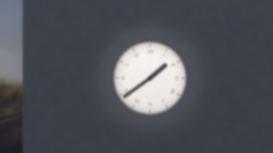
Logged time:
1h39
